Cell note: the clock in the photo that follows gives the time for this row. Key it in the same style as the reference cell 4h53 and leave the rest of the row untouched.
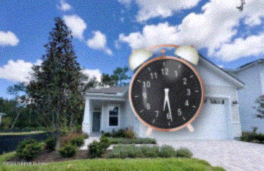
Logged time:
6h29
